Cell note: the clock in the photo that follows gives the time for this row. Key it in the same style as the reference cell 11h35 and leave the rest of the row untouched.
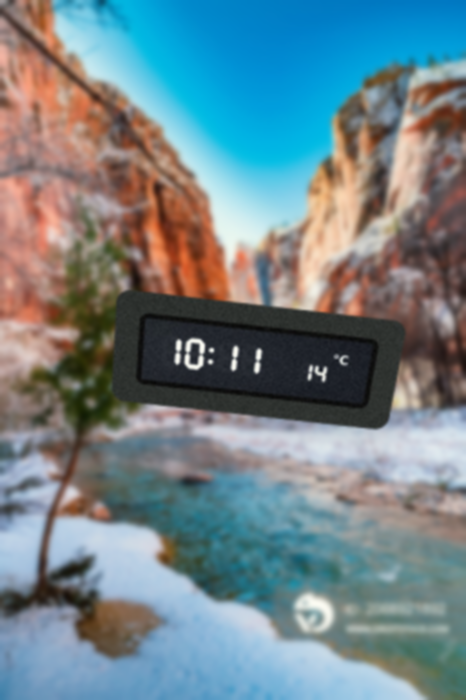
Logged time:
10h11
